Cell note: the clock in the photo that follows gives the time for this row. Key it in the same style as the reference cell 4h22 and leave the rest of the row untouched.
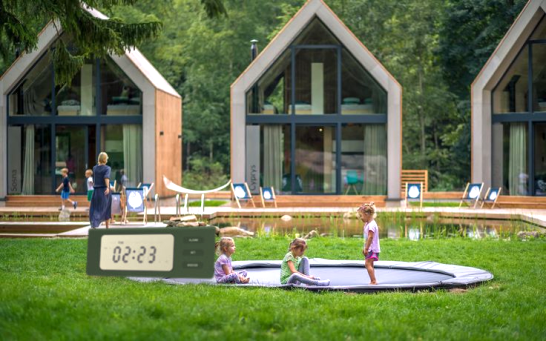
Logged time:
2h23
